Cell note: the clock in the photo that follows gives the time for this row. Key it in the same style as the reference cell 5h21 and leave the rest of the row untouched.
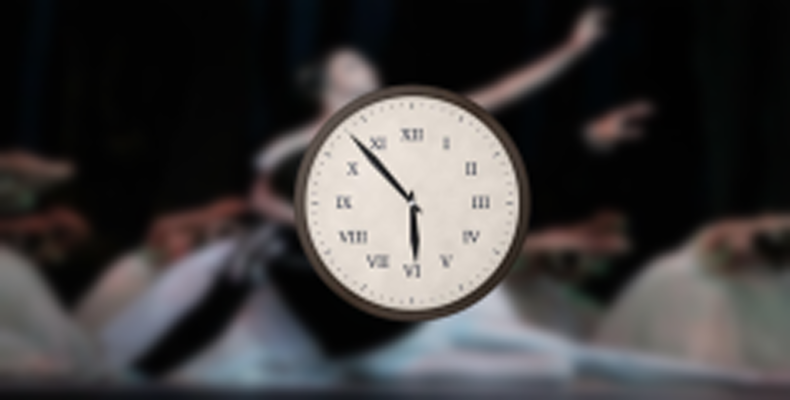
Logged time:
5h53
